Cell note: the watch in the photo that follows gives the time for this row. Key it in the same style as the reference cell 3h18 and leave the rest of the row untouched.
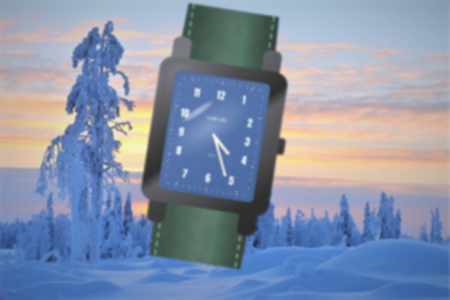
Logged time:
4h26
